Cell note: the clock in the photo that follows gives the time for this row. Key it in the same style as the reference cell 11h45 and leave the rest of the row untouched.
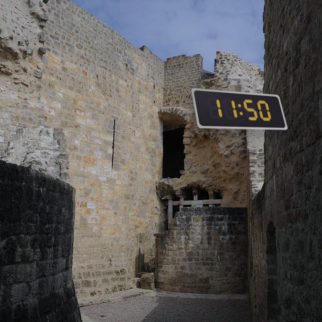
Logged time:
11h50
